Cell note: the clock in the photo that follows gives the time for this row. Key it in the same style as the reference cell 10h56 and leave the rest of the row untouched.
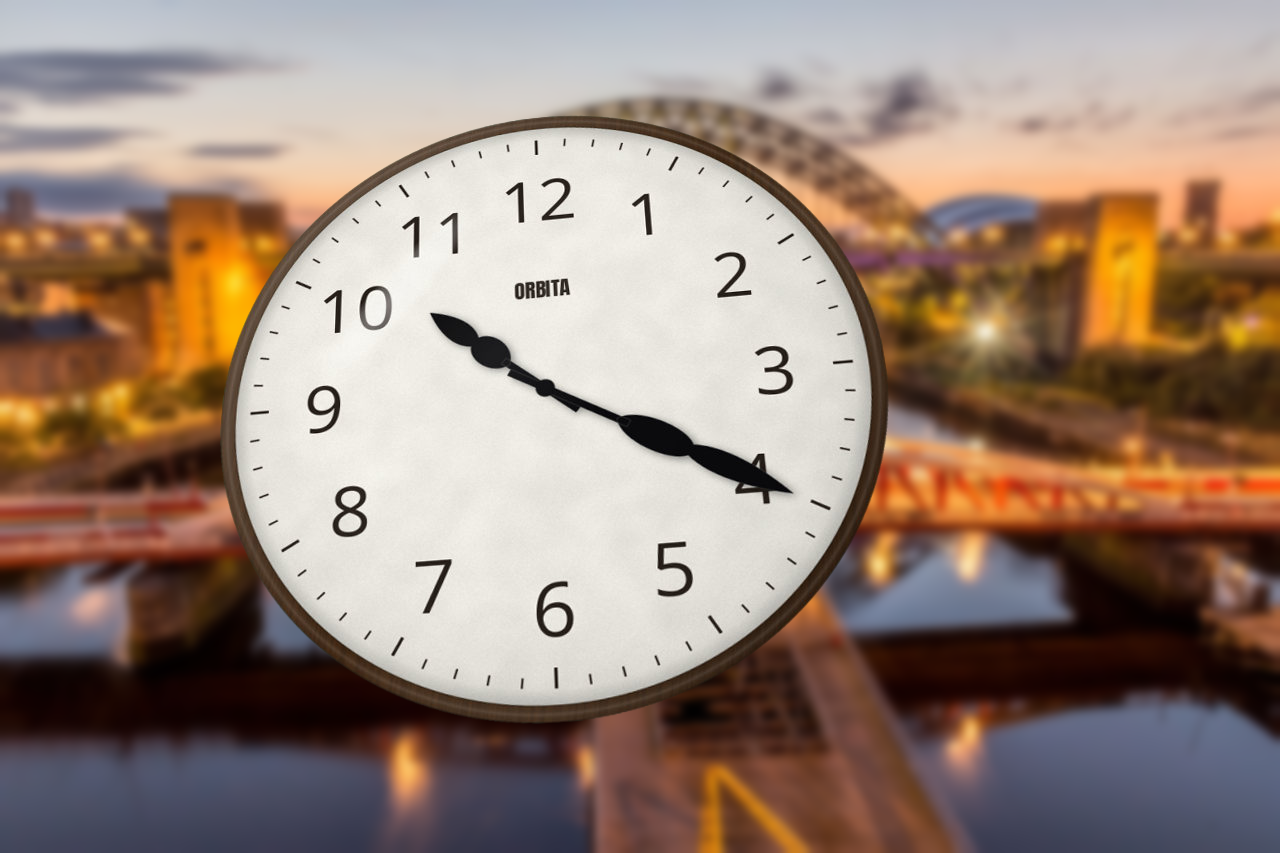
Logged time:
10h20
